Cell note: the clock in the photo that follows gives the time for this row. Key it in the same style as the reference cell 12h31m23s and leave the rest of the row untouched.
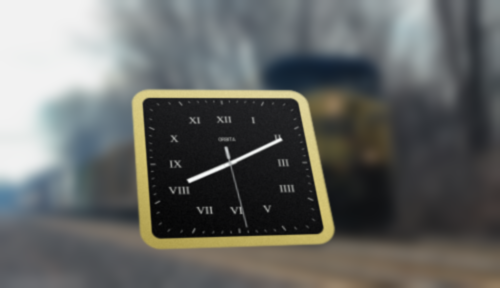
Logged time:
8h10m29s
